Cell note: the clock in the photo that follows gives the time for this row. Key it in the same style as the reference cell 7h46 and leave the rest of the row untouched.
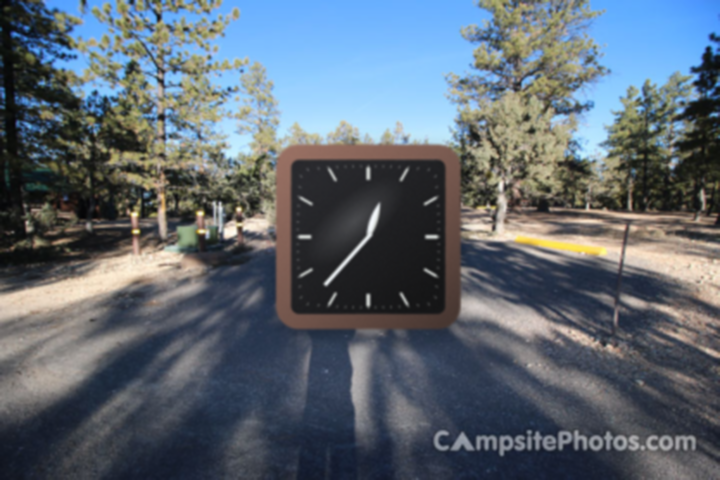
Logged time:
12h37
